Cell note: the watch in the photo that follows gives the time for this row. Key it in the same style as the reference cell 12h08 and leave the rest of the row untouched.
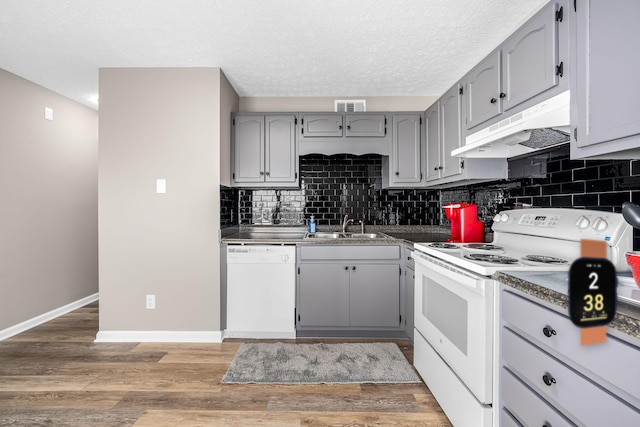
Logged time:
2h38
